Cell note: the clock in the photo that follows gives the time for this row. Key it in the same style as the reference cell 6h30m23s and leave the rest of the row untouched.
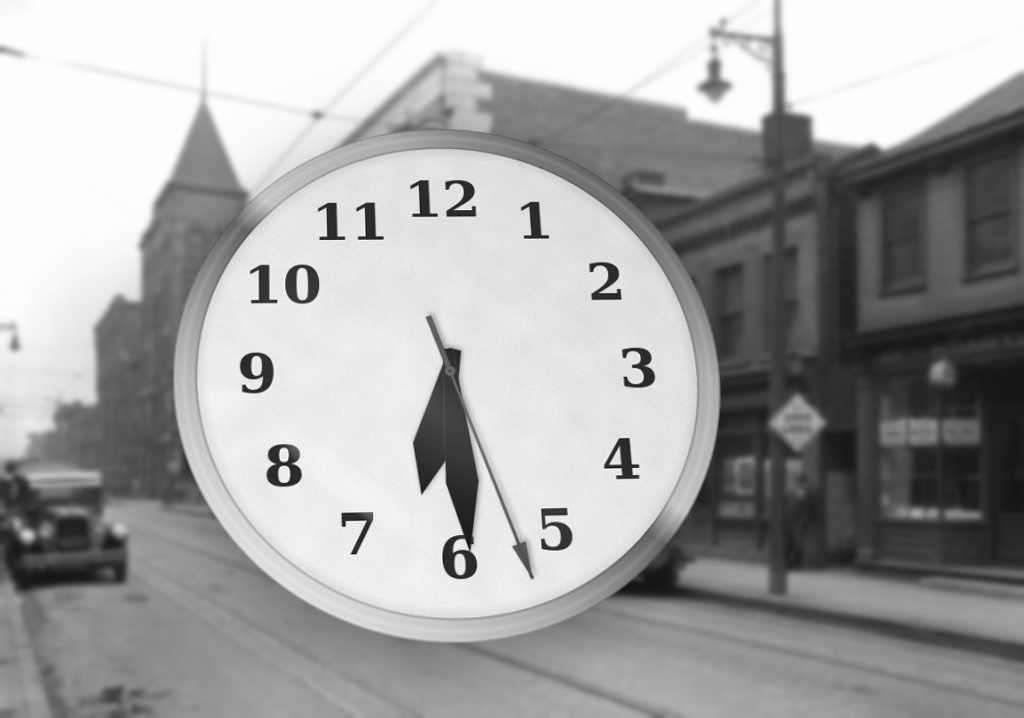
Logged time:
6h29m27s
